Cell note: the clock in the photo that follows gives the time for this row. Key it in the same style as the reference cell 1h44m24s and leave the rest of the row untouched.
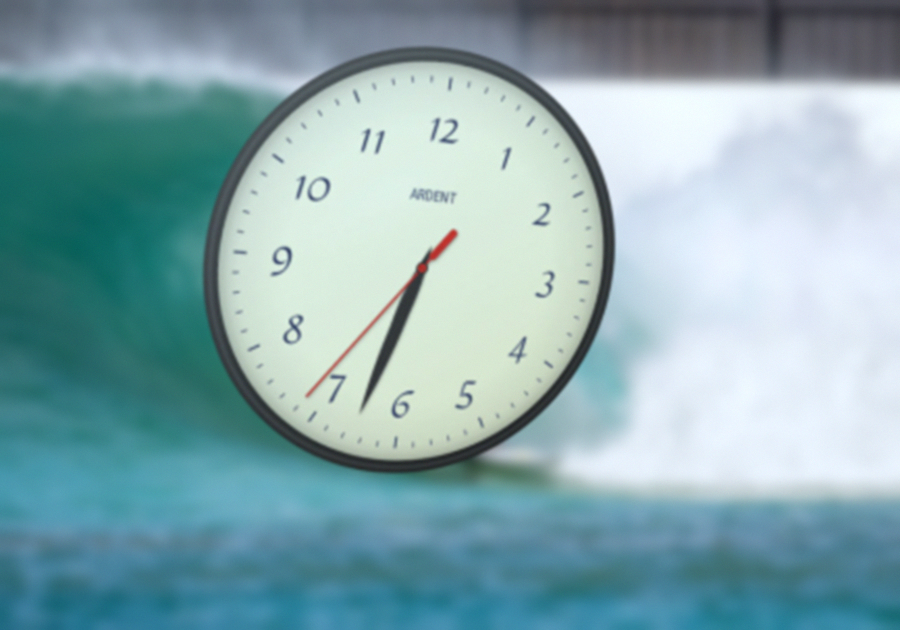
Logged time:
6h32m36s
